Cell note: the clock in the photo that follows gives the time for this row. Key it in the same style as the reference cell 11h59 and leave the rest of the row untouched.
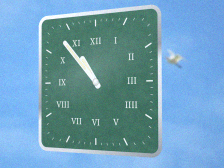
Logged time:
10h53
